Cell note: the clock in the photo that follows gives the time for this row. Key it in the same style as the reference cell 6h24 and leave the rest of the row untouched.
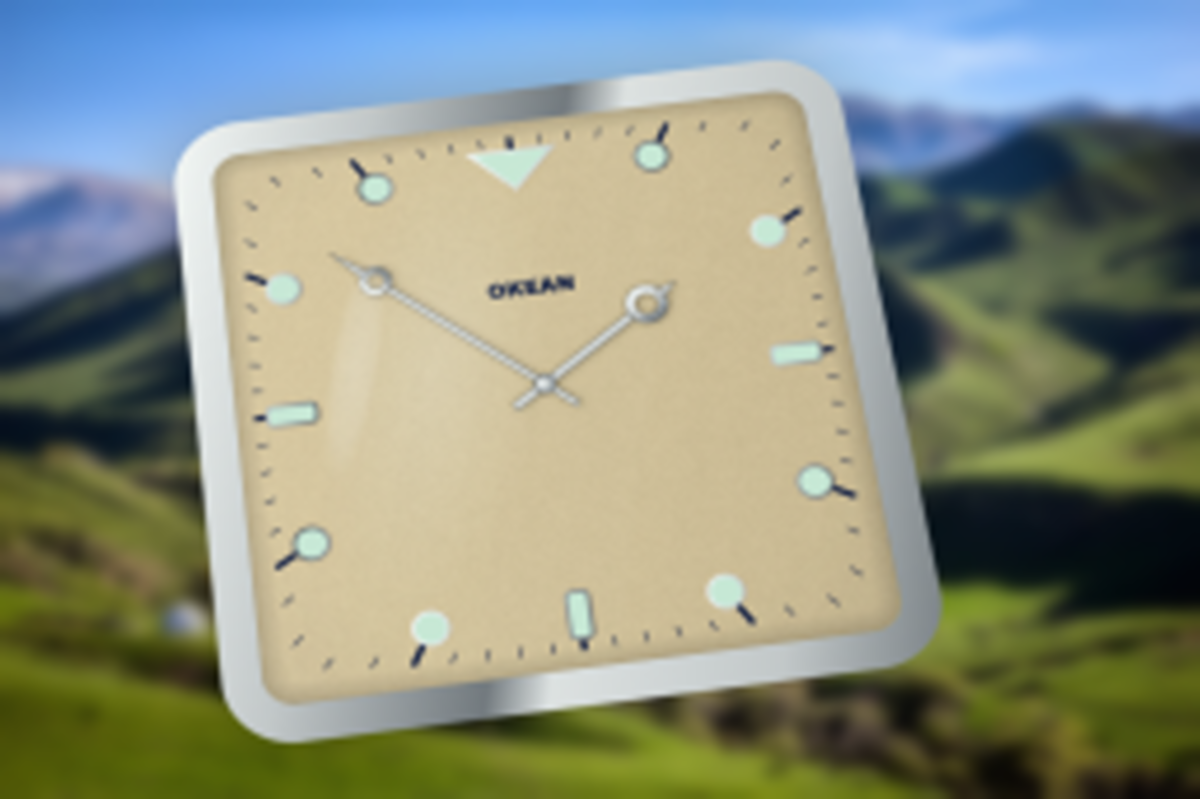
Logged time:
1h52
